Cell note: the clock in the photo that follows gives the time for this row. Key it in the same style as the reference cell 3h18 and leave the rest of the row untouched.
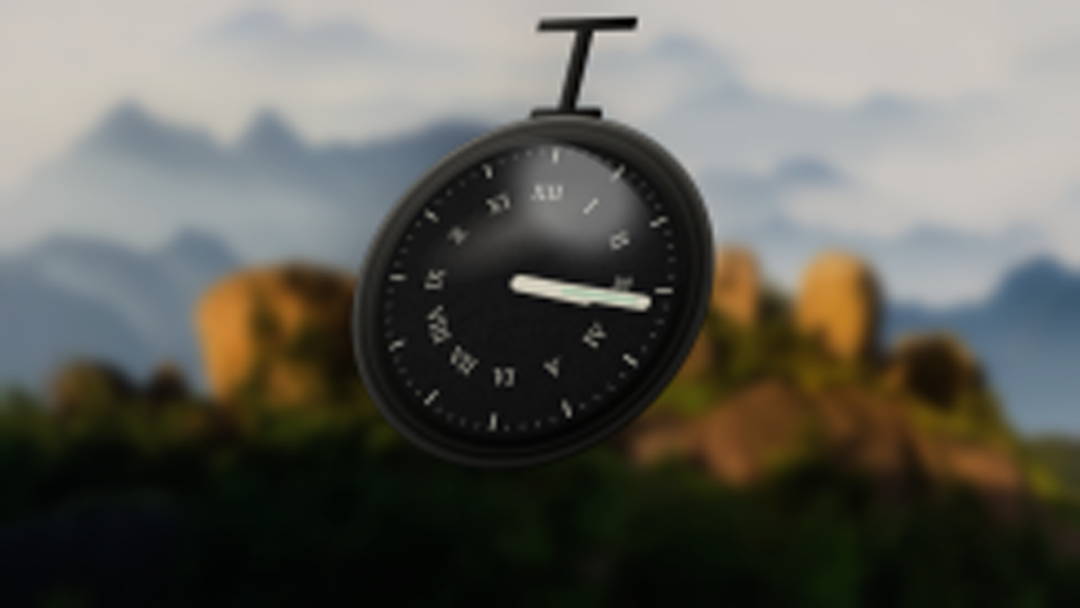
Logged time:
3h16
